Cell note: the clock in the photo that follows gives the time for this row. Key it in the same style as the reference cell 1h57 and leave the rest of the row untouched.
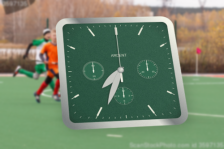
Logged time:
7h34
